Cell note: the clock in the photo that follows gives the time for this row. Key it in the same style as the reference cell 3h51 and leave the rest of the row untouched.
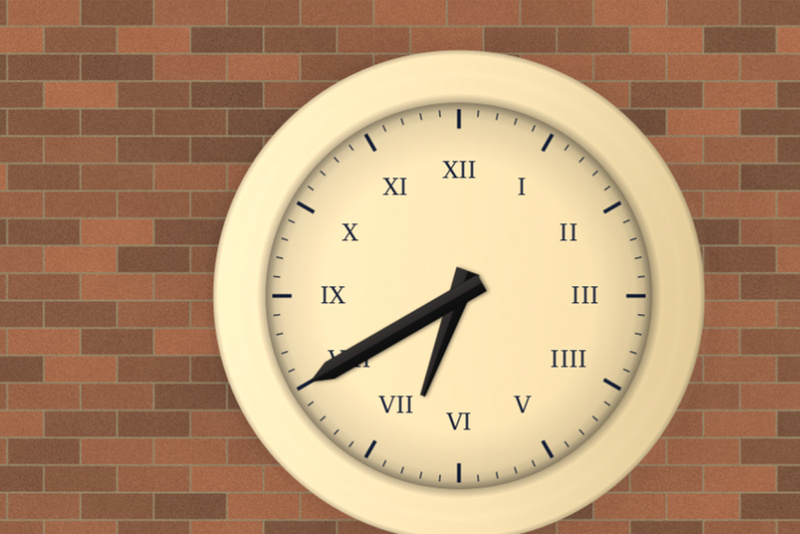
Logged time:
6h40
